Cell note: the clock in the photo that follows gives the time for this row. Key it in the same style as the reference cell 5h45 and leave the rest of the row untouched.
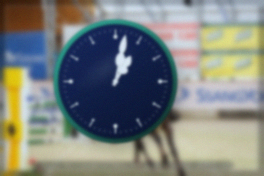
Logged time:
1h02
